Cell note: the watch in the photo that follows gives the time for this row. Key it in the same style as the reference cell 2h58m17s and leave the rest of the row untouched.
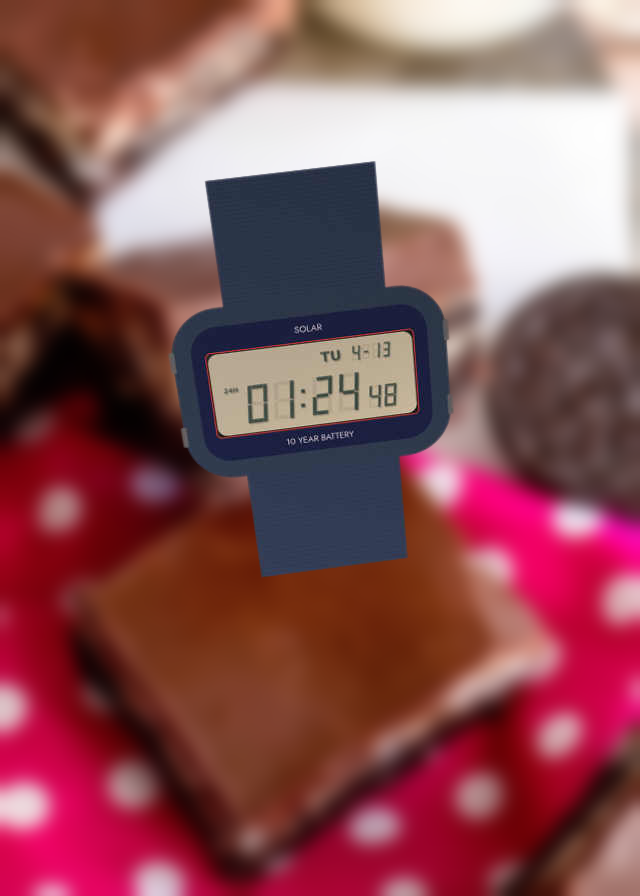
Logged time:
1h24m48s
